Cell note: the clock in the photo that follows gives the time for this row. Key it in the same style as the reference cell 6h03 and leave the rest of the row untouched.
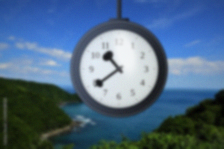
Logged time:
10h39
